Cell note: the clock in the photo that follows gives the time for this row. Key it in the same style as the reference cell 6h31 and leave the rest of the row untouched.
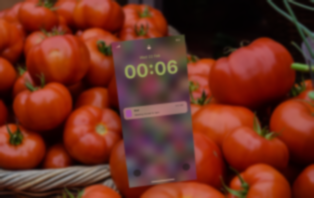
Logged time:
0h06
